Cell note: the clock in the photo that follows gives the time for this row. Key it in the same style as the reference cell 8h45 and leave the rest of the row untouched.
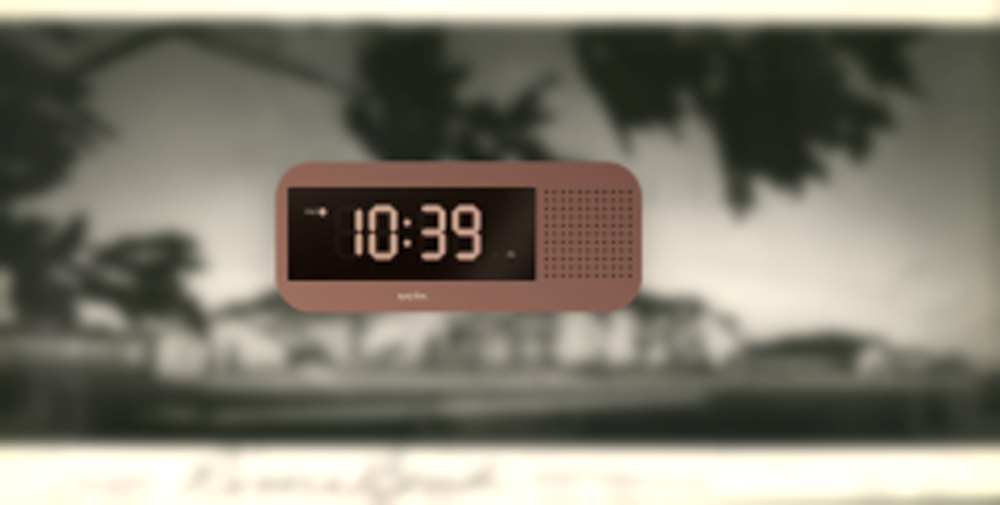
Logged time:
10h39
